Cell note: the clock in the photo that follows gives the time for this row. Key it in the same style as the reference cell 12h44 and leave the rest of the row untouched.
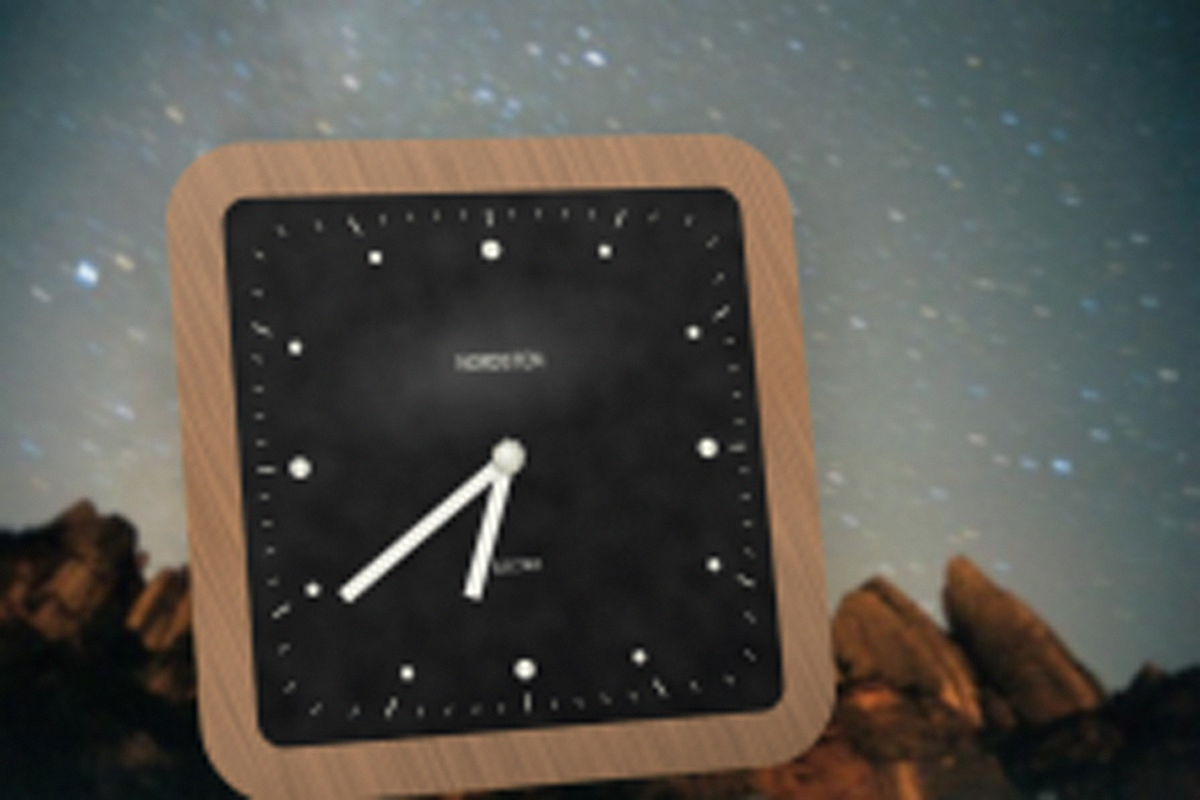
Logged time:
6h39
